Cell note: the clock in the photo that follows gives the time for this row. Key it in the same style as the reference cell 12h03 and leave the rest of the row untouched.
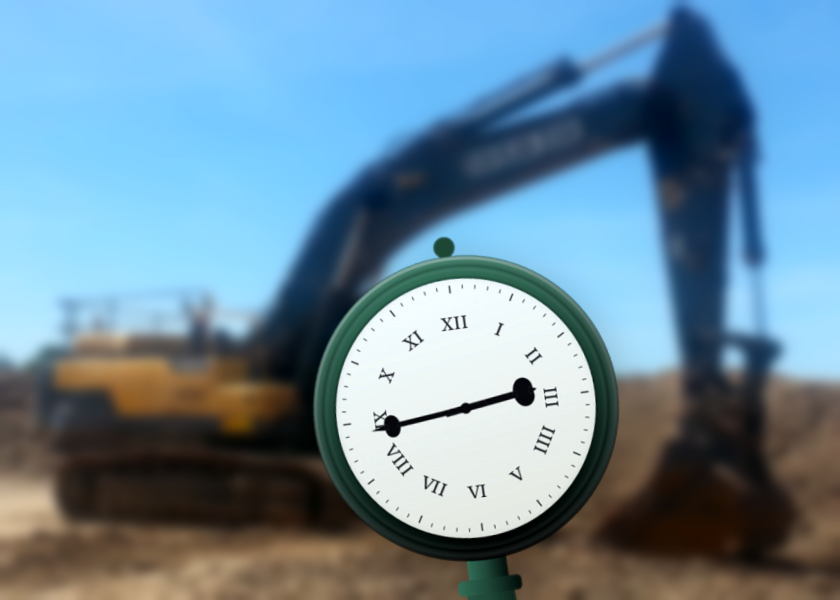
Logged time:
2h44
